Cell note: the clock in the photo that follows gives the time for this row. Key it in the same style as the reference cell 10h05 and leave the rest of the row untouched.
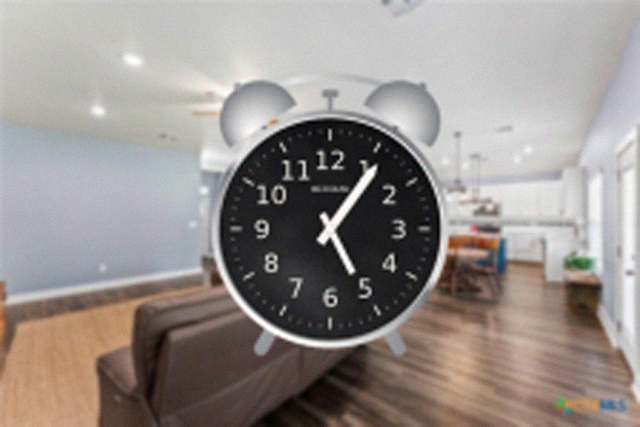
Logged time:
5h06
